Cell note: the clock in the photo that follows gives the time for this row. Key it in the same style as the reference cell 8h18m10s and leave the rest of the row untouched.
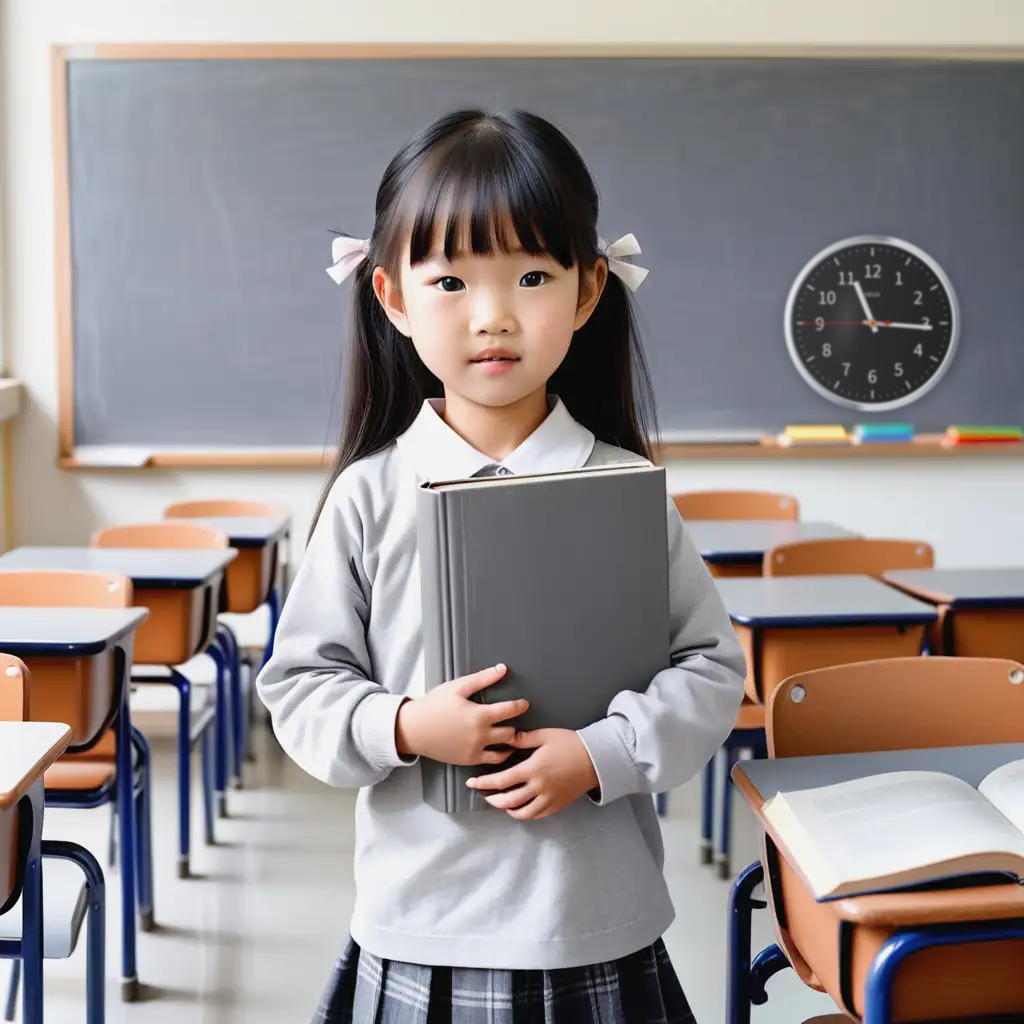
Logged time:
11h15m45s
